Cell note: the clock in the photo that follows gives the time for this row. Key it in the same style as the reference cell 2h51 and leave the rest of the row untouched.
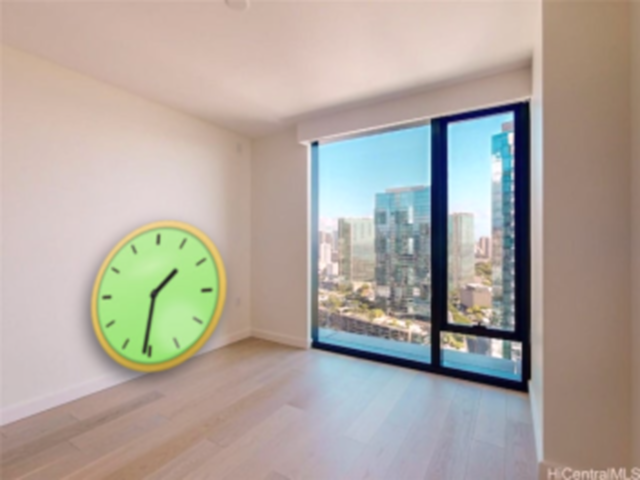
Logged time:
1h31
